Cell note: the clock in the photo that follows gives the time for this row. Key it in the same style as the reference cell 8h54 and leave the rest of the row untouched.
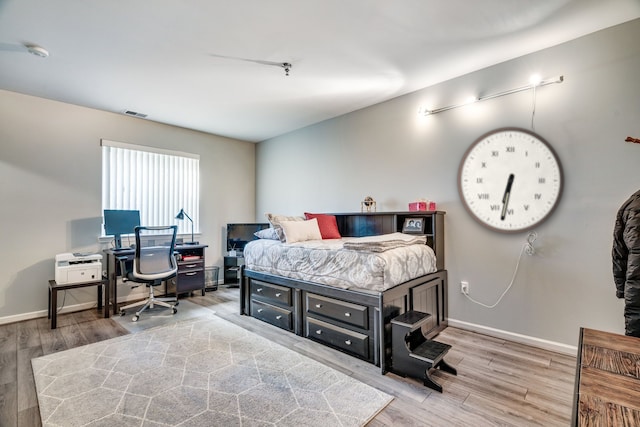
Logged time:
6h32
